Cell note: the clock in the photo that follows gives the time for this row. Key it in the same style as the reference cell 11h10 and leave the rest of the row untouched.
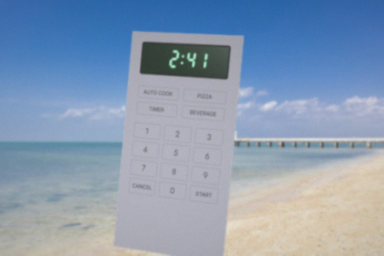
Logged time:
2h41
